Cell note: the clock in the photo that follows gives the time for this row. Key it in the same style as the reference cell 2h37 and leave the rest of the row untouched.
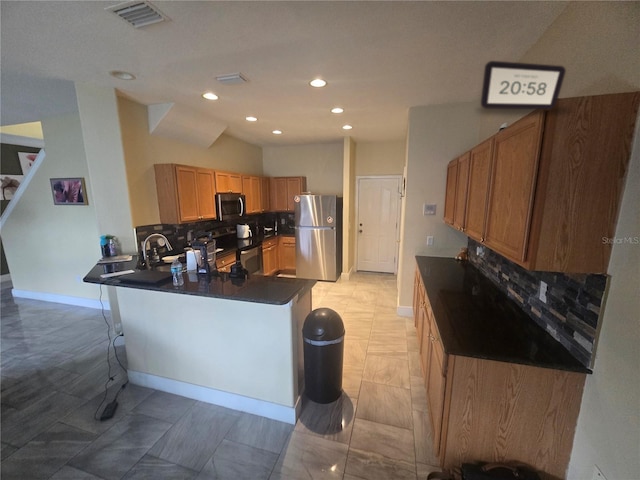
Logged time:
20h58
